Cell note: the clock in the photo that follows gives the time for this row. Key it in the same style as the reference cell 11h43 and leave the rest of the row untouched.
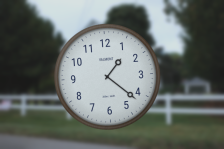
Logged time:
1h22
